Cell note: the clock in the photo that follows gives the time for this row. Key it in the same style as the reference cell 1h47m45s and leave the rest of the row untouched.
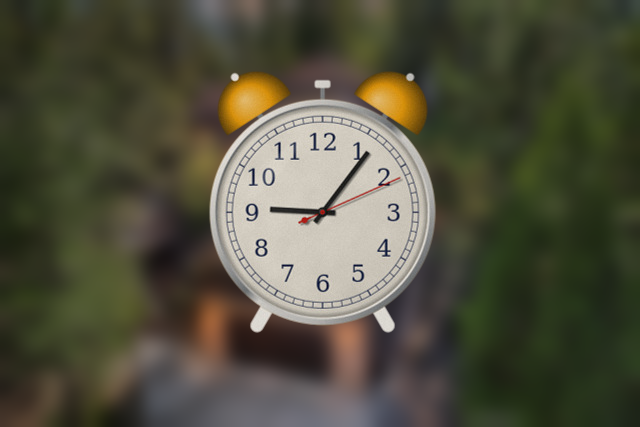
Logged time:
9h06m11s
